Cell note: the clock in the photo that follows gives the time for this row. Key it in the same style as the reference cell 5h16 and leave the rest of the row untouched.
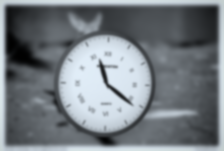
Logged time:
11h21
